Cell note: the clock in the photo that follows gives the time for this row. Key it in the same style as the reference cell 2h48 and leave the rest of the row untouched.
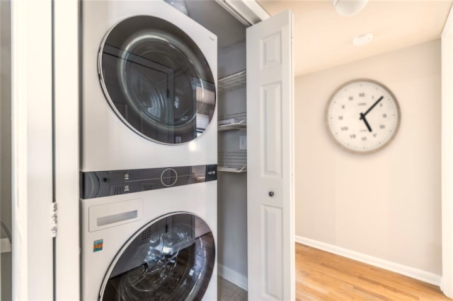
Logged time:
5h08
